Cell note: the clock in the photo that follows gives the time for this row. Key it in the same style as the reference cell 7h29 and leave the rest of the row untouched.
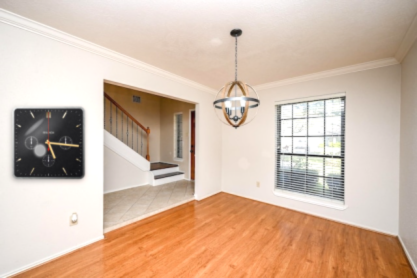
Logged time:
5h16
